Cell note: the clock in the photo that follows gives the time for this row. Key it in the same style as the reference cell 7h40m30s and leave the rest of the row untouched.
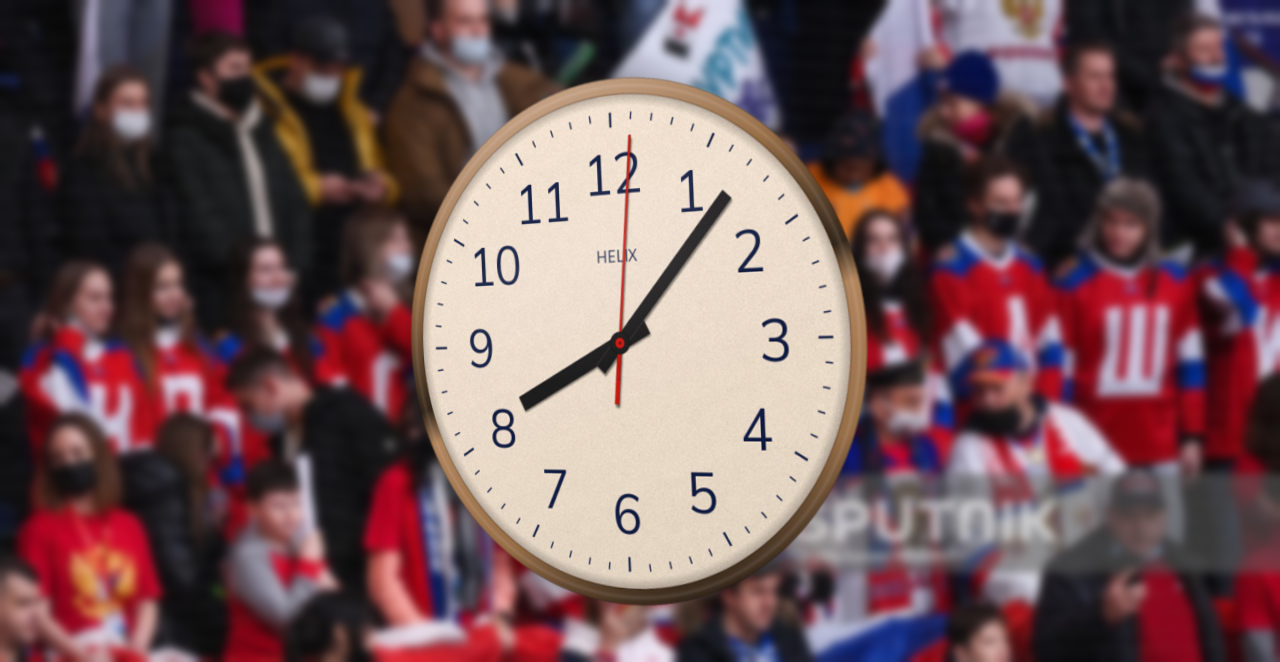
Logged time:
8h07m01s
